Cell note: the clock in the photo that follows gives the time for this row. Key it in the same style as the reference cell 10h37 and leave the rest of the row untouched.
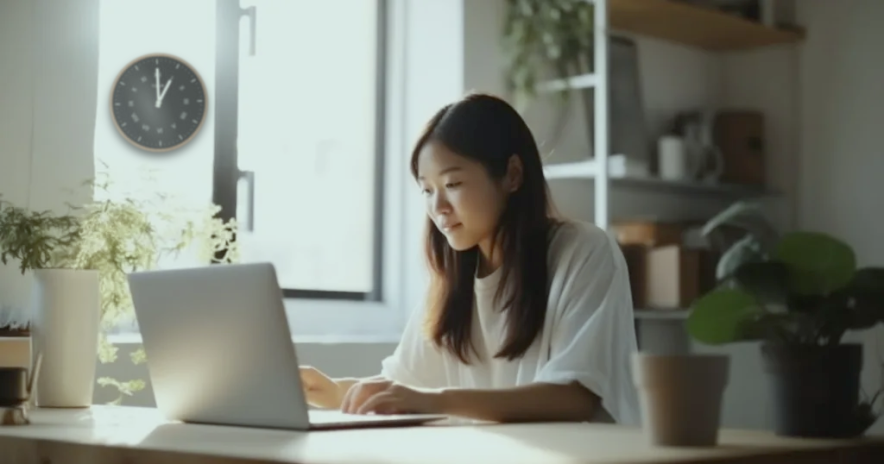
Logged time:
1h00
